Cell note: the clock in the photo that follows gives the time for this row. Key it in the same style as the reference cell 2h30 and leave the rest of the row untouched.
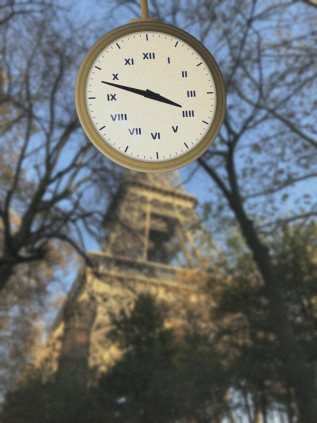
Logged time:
3h48
